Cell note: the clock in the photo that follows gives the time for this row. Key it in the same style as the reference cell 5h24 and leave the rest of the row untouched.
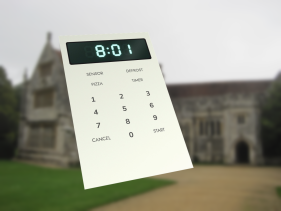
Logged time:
8h01
